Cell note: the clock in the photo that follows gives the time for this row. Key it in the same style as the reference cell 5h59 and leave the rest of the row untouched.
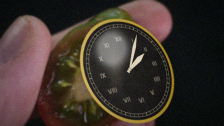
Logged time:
2h06
